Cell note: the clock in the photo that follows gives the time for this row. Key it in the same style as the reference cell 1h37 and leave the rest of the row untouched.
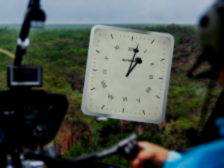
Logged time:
1h02
